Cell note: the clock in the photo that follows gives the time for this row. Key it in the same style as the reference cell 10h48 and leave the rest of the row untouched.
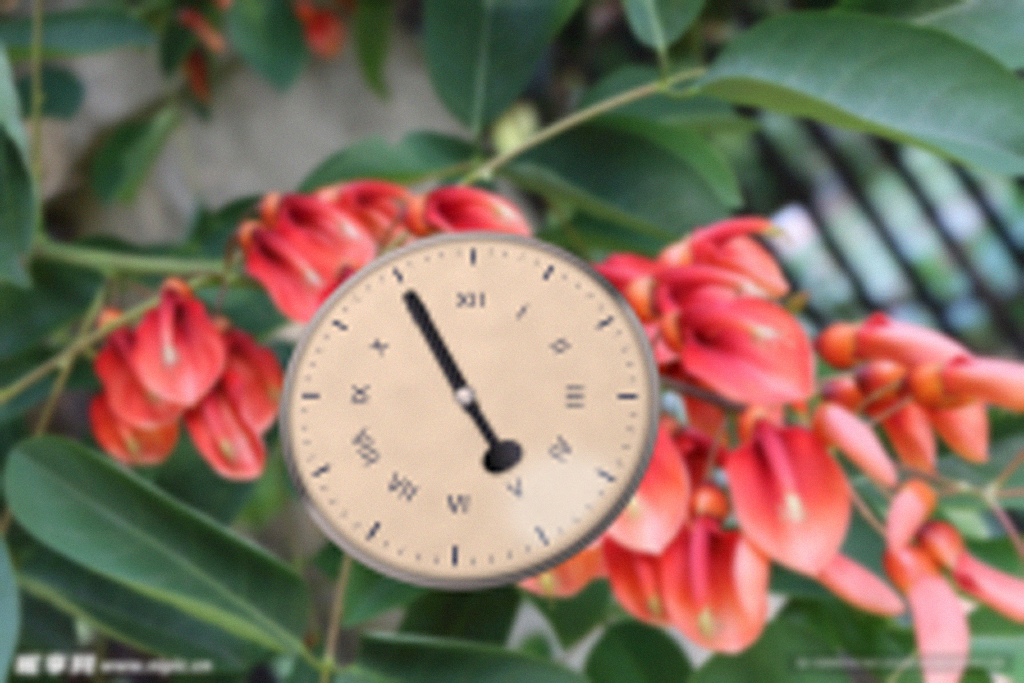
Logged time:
4h55
